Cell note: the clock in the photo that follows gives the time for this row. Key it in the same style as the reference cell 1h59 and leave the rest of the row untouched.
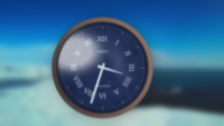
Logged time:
3h33
